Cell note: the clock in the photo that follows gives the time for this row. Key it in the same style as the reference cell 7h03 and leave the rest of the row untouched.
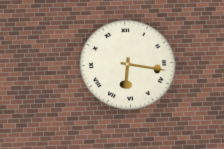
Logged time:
6h17
